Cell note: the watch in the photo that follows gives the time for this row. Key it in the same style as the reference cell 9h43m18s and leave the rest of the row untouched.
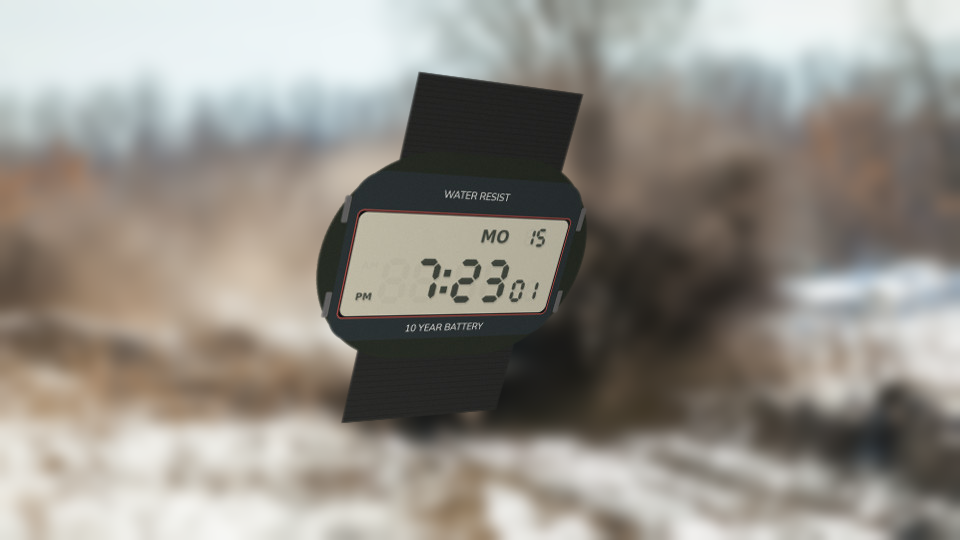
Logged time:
7h23m01s
